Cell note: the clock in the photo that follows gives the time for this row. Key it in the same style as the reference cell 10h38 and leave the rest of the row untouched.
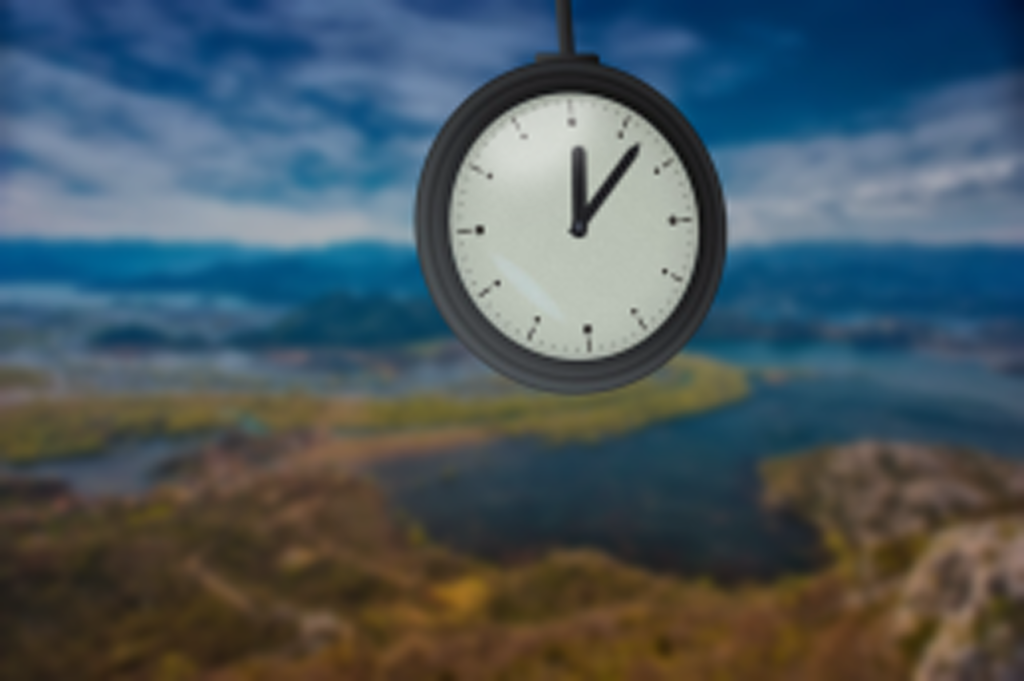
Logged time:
12h07
